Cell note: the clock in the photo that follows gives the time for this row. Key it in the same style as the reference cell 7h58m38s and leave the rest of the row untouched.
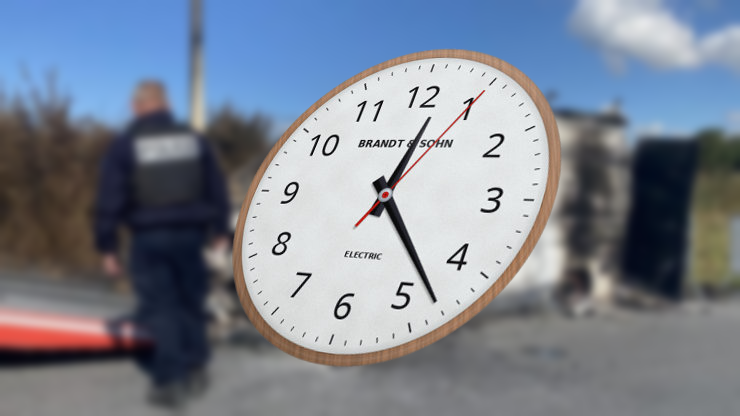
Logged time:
12h23m05s
